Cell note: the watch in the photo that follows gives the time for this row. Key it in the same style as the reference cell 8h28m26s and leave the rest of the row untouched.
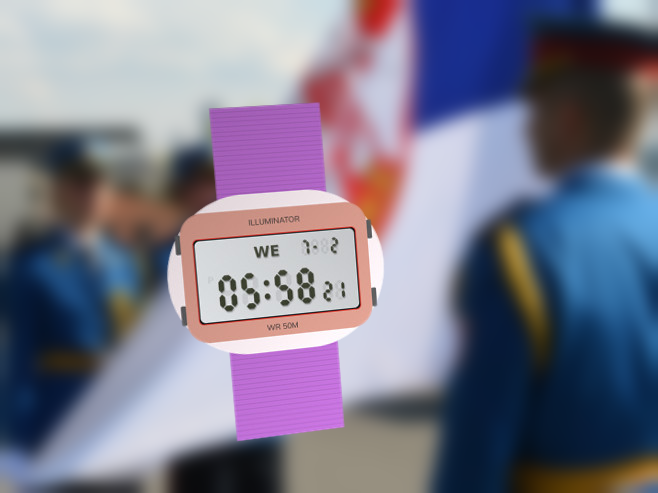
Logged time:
5h58m21s
